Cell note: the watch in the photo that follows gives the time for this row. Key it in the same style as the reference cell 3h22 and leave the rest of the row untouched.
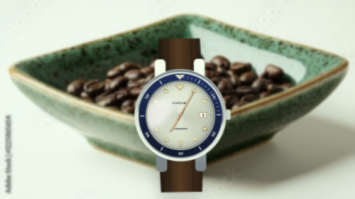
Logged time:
7h05
